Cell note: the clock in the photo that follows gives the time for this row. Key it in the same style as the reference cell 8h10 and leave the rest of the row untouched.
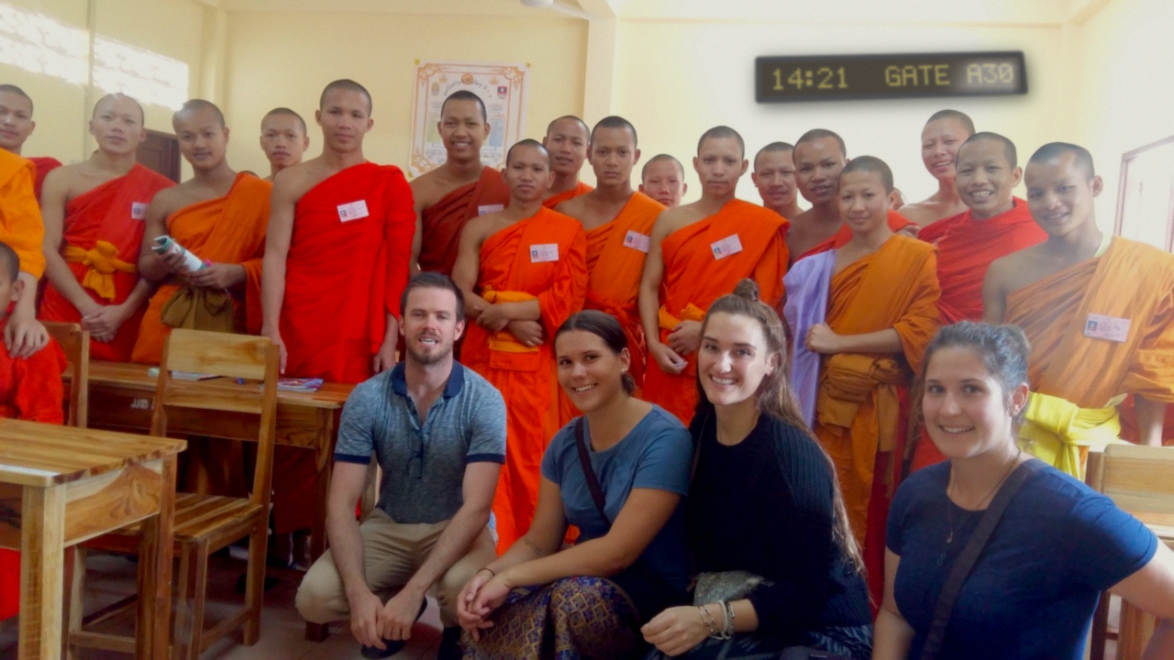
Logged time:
14h21
